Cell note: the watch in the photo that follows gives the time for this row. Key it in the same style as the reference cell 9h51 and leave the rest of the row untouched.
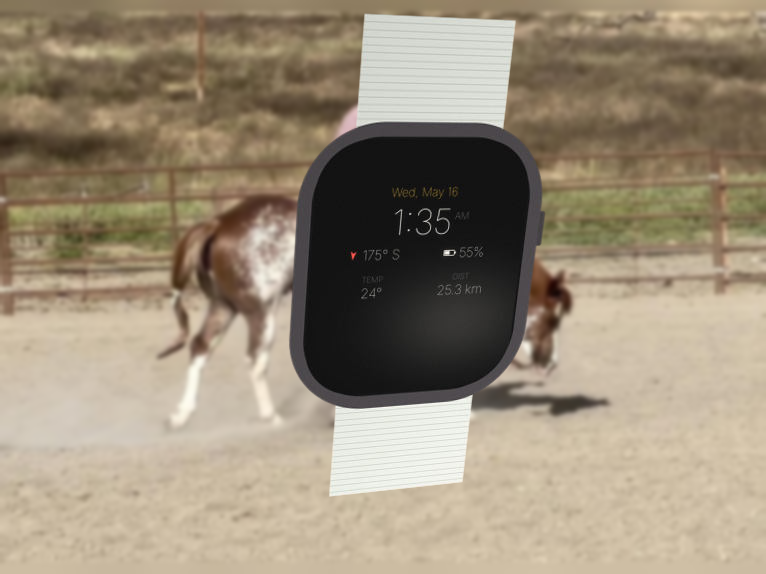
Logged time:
1h35
